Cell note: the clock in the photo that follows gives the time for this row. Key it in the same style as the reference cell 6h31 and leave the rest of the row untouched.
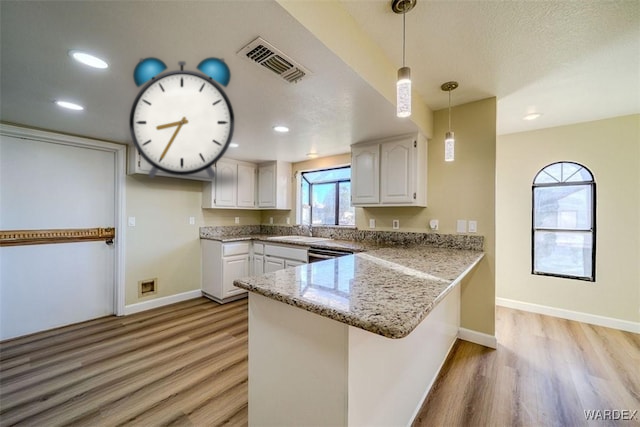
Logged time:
8h35
